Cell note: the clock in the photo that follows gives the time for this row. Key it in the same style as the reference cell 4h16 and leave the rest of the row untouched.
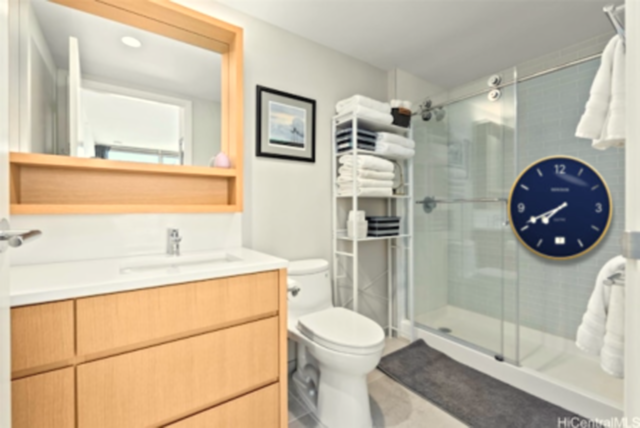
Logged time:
7h41
